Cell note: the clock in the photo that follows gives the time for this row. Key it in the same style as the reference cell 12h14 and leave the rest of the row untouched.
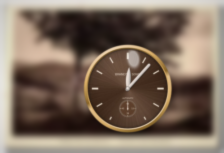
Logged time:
12h07
